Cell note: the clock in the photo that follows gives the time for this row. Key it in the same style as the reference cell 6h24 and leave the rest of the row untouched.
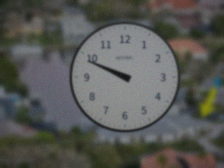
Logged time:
9h49
